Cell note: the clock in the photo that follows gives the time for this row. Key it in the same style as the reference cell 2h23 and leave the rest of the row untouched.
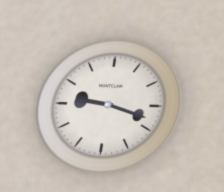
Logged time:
9h18
